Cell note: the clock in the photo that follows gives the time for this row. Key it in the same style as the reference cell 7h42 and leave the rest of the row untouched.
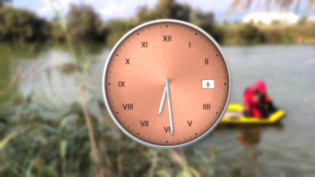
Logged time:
6h29
